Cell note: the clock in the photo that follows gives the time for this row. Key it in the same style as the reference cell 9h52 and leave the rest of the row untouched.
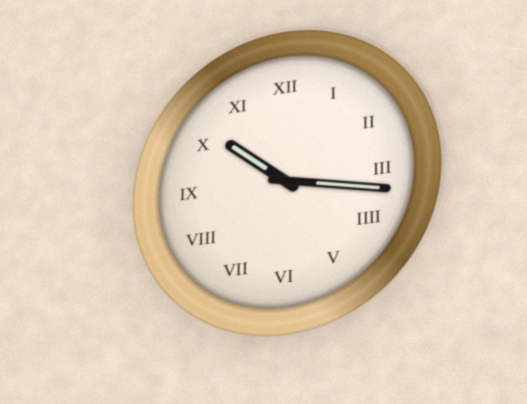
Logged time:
10h17
